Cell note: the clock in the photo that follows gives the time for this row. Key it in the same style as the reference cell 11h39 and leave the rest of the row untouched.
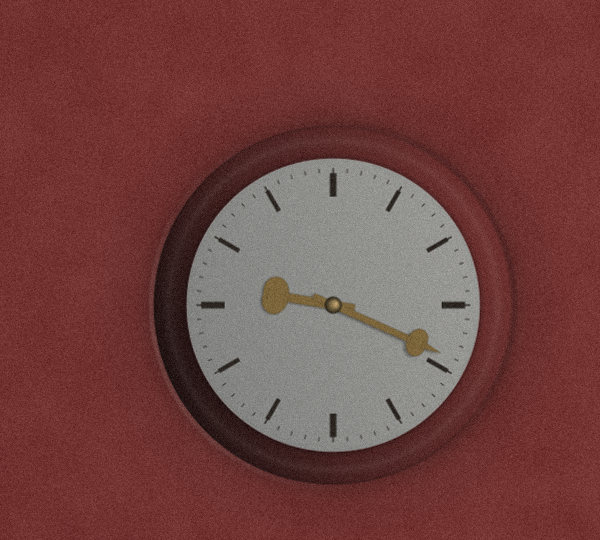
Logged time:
9h19
